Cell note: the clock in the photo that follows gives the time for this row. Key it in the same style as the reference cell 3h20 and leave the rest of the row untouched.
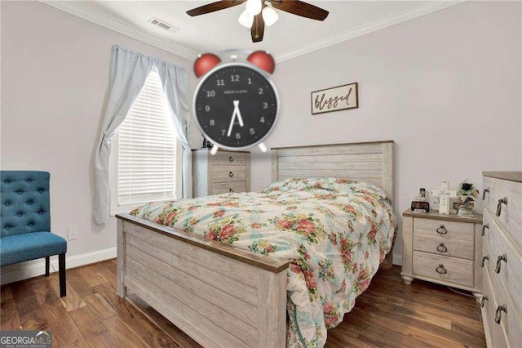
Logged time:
5h33
